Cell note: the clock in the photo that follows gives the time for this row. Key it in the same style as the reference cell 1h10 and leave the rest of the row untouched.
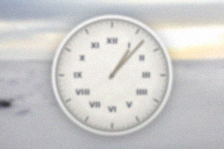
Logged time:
1h07
